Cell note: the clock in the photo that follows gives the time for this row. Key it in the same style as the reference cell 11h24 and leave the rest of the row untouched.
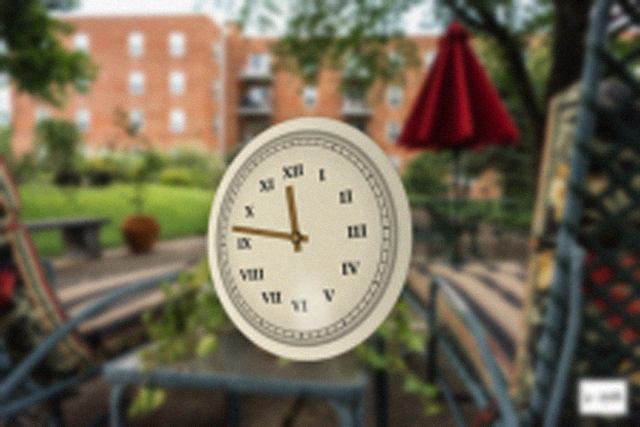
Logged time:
11h47
